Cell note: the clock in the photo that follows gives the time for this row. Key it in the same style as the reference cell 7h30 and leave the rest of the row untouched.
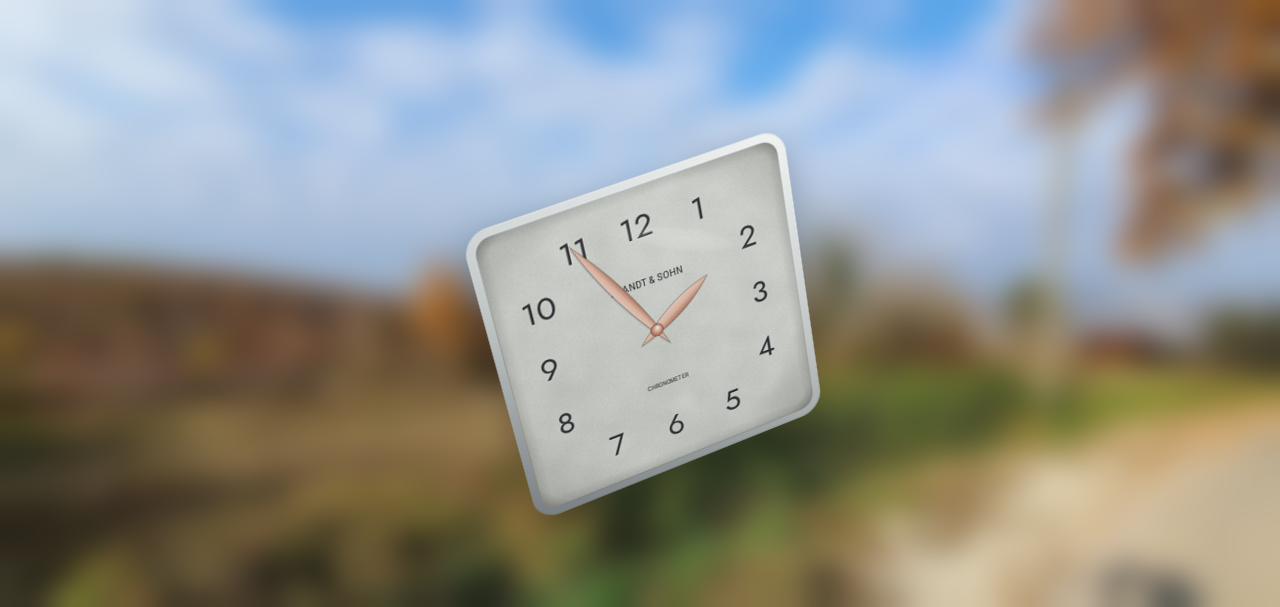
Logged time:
1h55
